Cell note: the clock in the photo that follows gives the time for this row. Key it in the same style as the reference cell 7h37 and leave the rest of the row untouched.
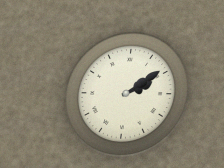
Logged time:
2h09
